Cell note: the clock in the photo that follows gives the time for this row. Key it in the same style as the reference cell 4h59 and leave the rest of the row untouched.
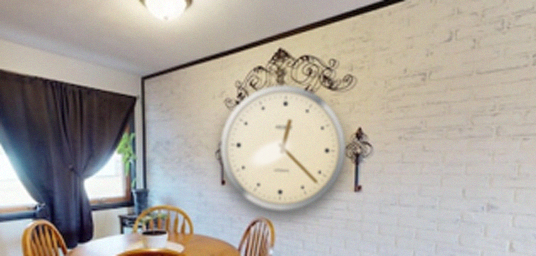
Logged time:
12h22
